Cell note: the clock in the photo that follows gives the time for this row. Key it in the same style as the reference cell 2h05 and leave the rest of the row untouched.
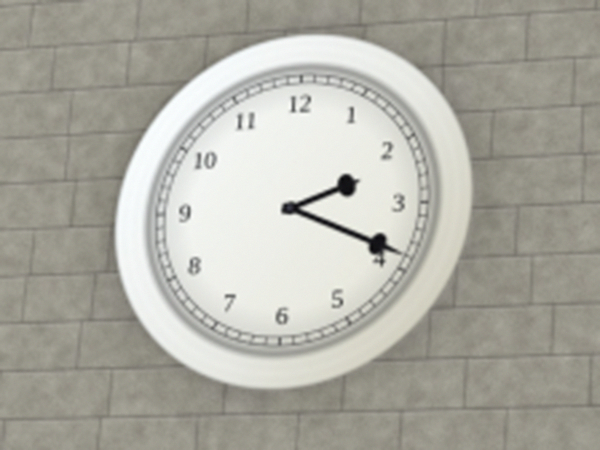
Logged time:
2h19
